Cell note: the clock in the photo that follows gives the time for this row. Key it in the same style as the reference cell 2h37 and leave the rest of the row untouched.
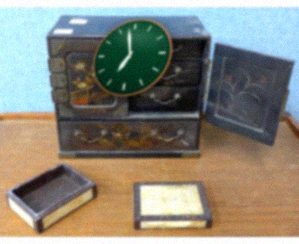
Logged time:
6h58
